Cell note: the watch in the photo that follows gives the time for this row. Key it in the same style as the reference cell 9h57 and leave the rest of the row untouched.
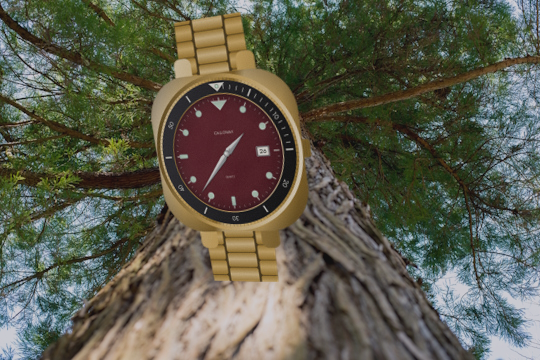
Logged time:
1h37
